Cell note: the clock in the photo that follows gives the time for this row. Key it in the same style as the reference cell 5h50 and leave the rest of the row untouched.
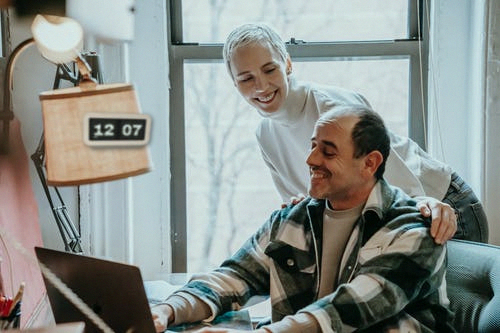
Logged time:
12h07
